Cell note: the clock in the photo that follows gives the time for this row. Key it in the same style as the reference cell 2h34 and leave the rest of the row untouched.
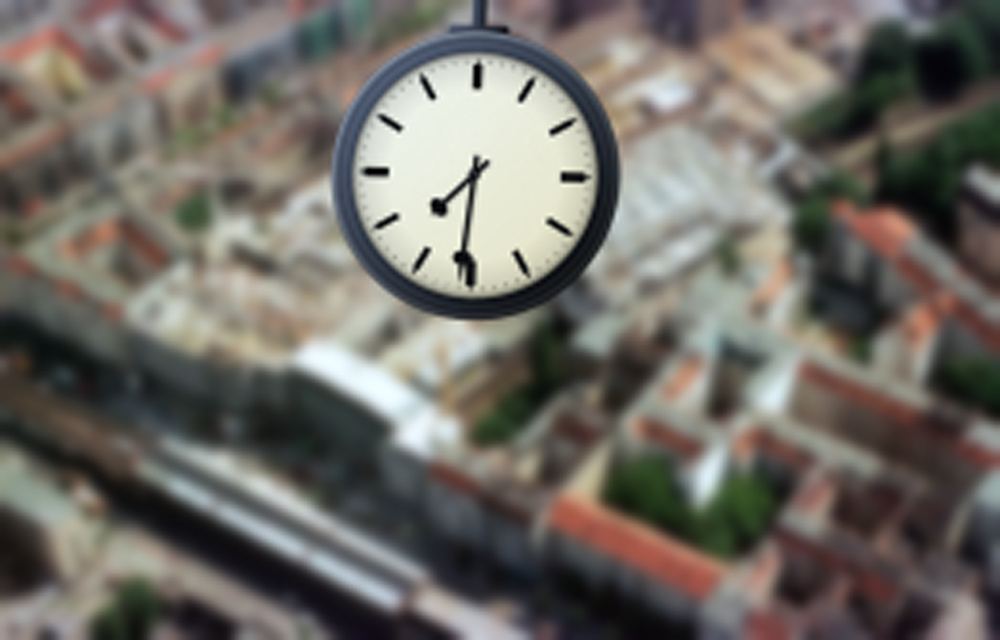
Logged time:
7h31
